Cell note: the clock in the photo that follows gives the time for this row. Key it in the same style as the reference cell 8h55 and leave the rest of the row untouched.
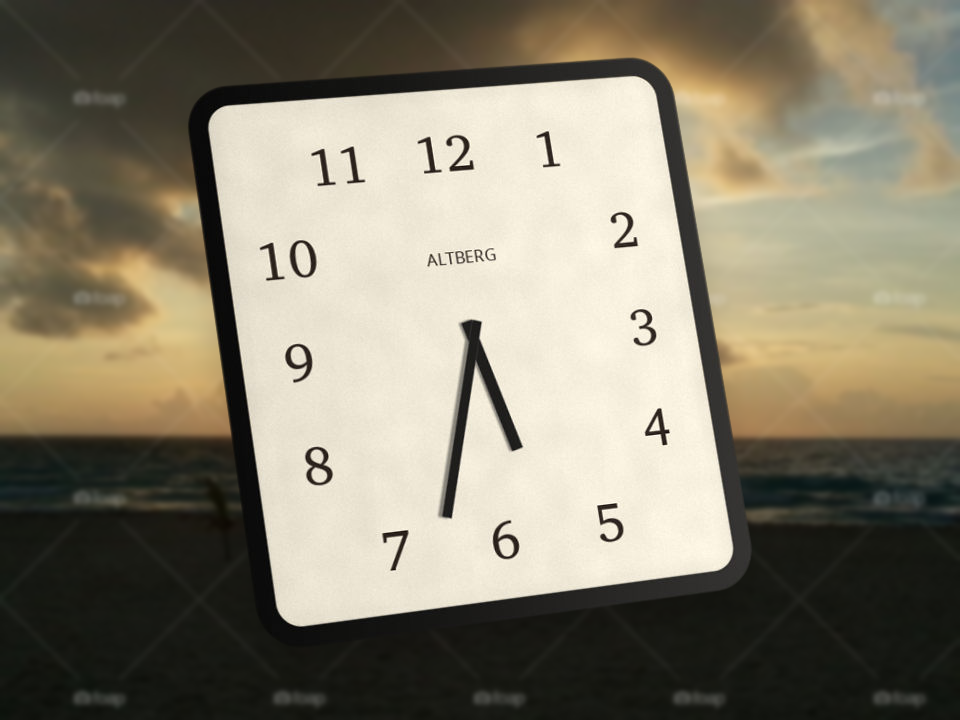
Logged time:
5h33
